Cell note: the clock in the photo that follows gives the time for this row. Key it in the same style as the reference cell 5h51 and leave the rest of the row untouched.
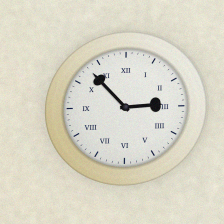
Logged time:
2h53
